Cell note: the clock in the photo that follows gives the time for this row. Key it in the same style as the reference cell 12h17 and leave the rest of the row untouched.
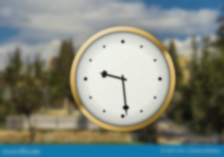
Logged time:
9h29
